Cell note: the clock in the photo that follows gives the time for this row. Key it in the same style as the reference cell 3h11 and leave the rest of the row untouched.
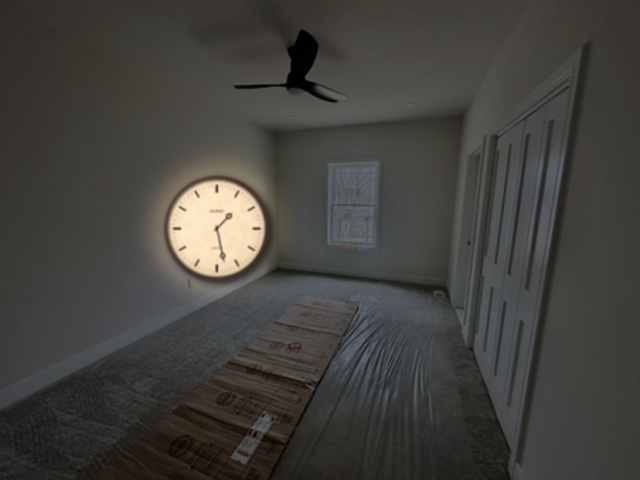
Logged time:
1h28
